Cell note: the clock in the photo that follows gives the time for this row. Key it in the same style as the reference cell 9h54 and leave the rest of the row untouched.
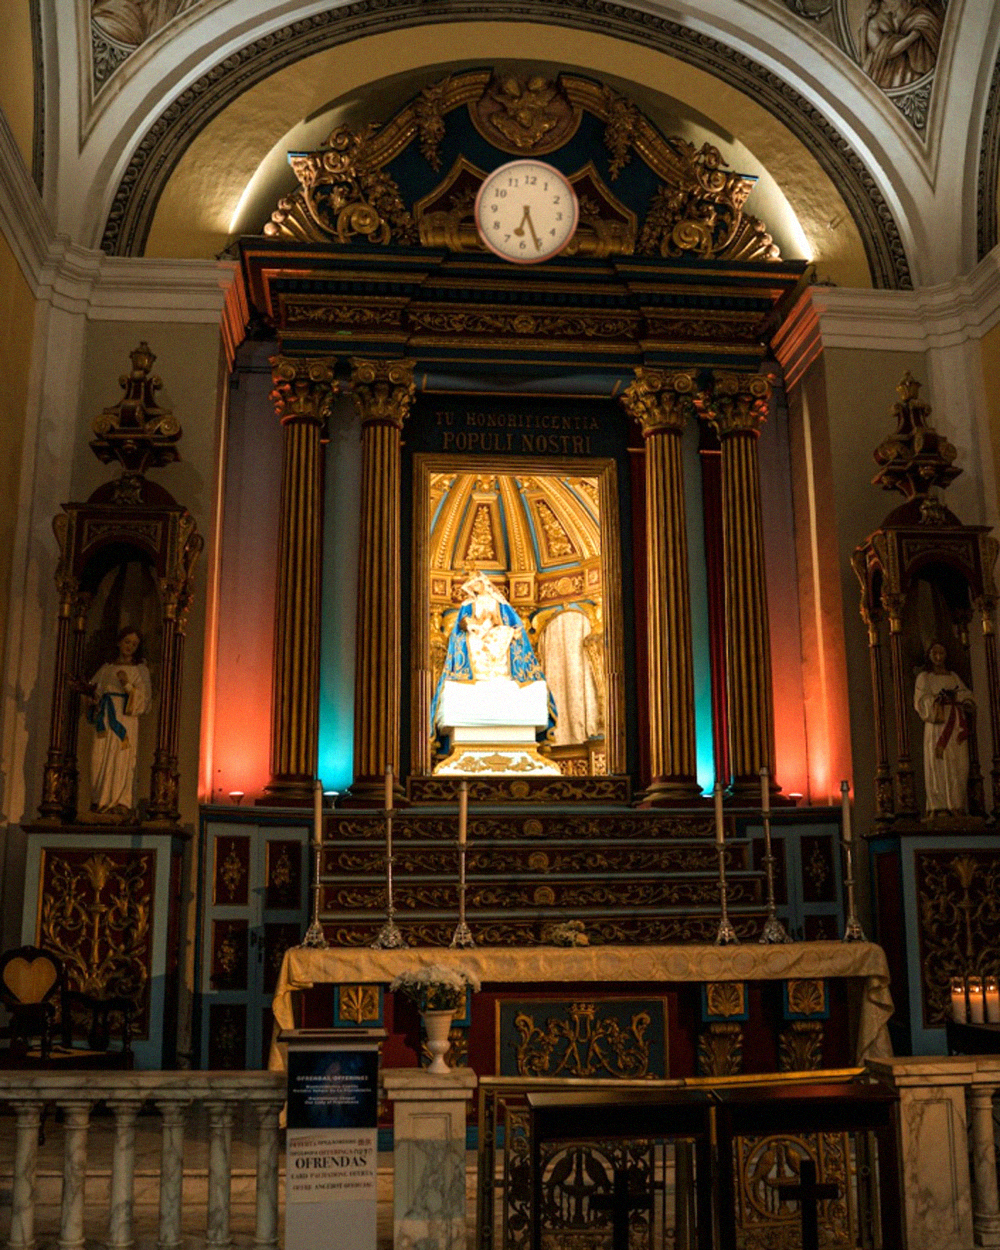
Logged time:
6h26
